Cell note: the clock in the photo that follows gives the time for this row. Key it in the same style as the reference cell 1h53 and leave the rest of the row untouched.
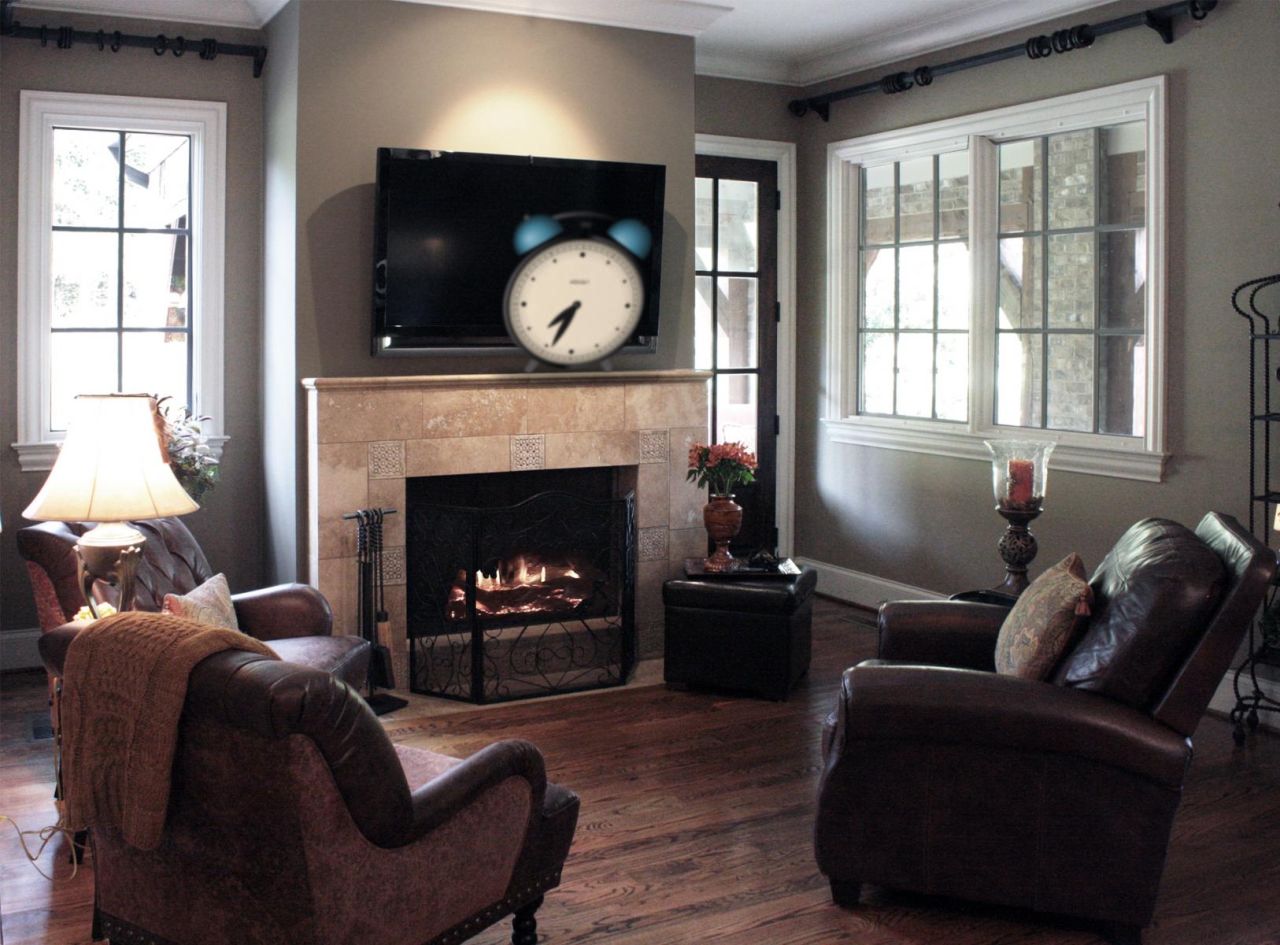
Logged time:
7h34
